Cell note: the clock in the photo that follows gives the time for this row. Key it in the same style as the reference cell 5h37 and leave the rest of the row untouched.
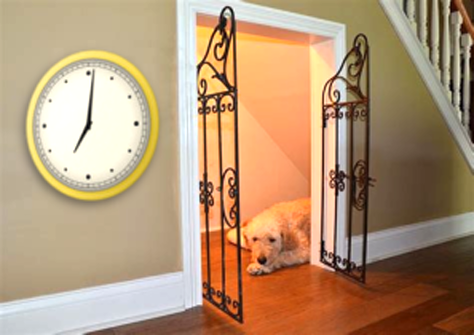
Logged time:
7h01
